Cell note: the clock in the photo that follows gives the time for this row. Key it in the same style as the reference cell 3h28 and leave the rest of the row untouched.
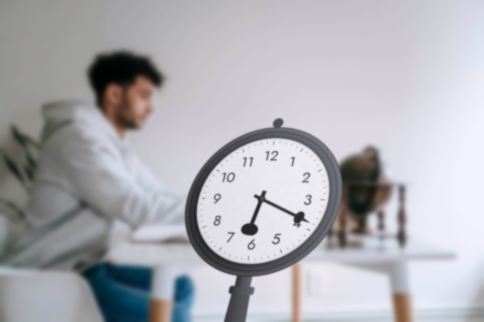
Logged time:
6h19
